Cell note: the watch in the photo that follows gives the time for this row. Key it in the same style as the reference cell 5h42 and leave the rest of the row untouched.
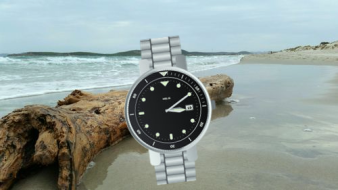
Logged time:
3h10
